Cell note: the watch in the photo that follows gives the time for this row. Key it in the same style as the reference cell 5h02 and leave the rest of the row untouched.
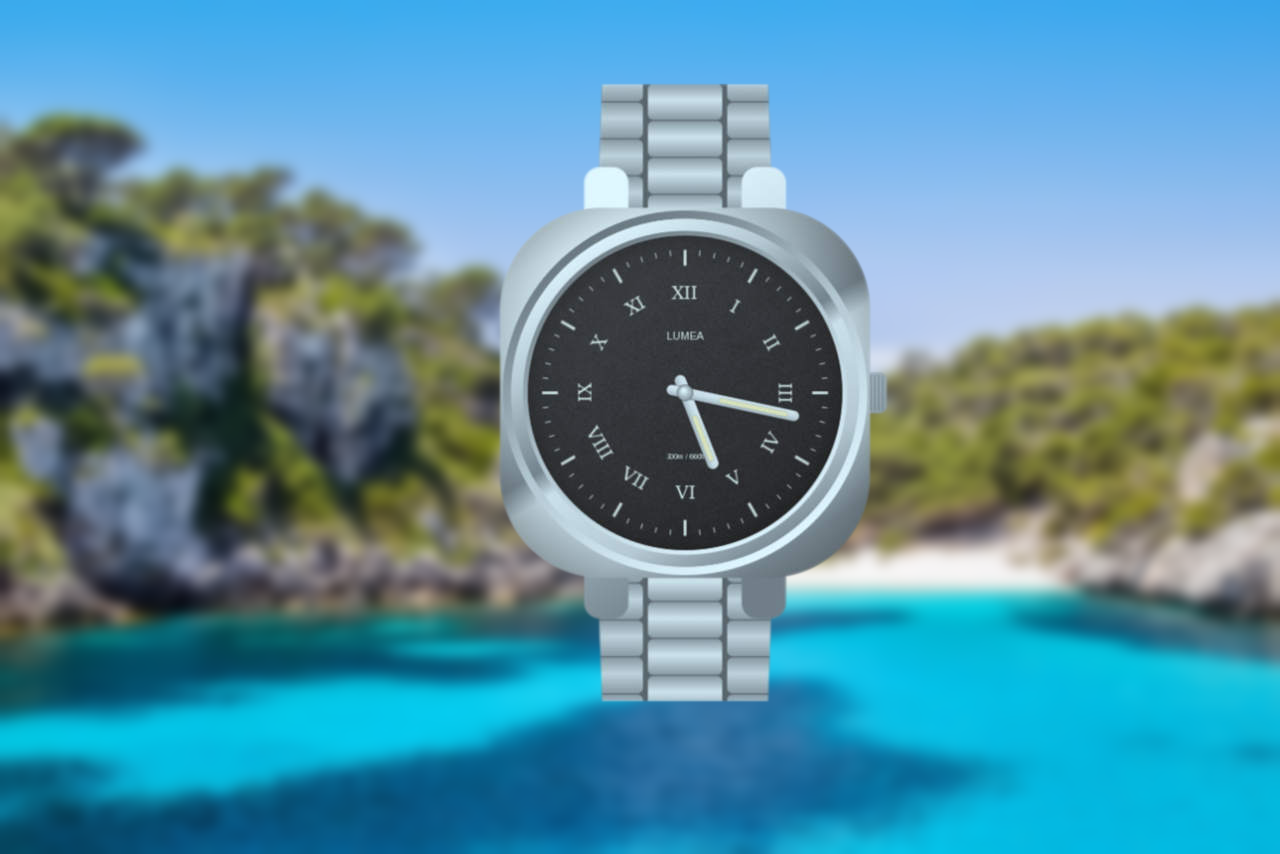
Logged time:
5h17
